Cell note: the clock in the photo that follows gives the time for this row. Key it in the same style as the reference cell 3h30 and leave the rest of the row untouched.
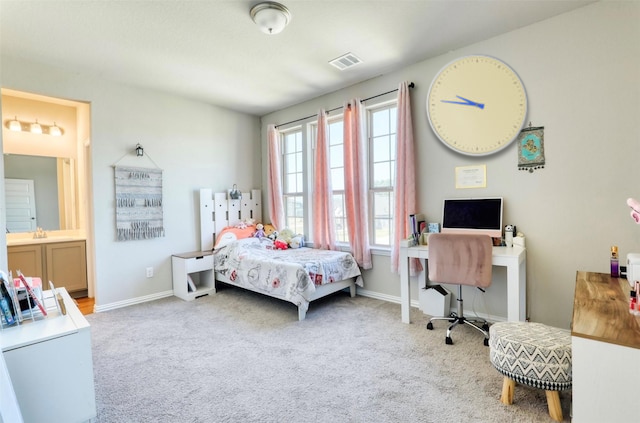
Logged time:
9h46
